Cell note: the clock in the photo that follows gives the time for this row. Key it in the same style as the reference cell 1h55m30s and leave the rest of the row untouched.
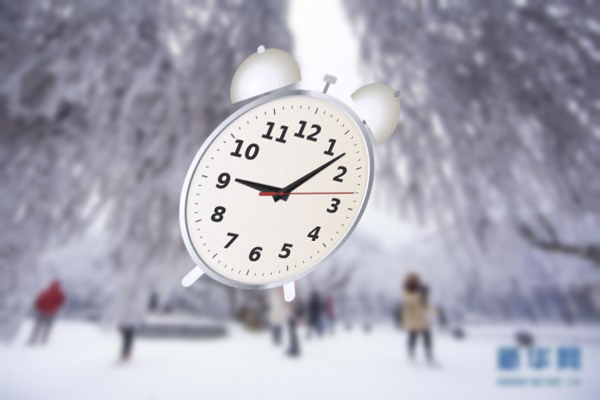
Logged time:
9h07m13s
